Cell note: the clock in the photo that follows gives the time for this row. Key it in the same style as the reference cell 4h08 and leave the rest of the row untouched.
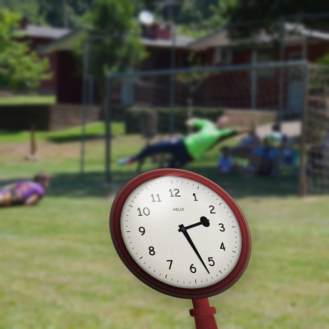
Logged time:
2h27
